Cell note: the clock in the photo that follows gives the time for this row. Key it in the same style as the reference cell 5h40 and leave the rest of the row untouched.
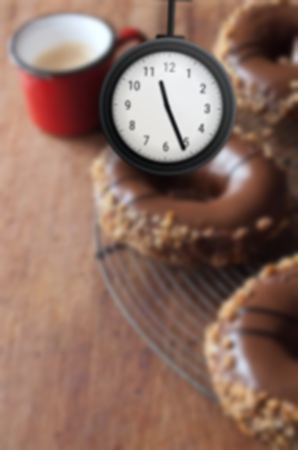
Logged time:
11h26
